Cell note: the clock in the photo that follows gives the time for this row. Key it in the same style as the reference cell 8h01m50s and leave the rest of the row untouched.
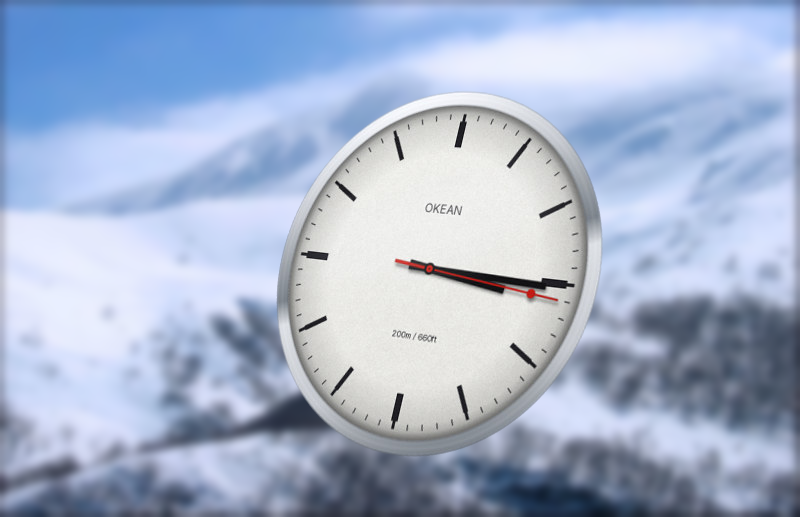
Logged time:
3h15m16s
